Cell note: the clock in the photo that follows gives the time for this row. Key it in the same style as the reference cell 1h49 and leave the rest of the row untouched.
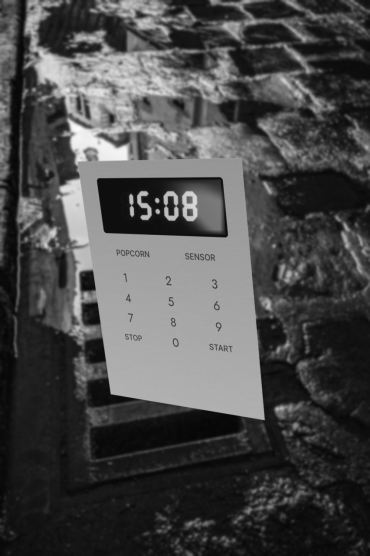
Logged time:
15h08
